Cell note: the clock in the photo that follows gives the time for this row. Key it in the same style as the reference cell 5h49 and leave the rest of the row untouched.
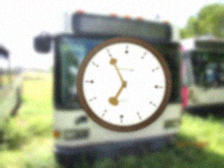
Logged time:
6h55
